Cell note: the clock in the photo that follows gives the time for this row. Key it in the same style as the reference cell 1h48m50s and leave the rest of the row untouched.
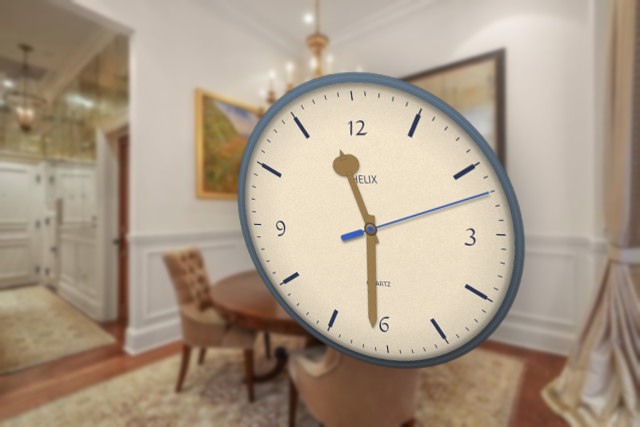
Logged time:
11h31m12s
